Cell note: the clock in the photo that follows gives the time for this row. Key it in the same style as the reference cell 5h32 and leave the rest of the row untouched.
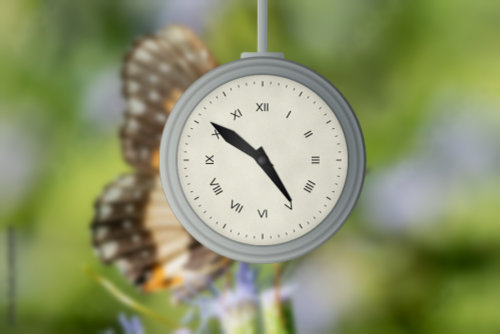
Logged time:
4h51
